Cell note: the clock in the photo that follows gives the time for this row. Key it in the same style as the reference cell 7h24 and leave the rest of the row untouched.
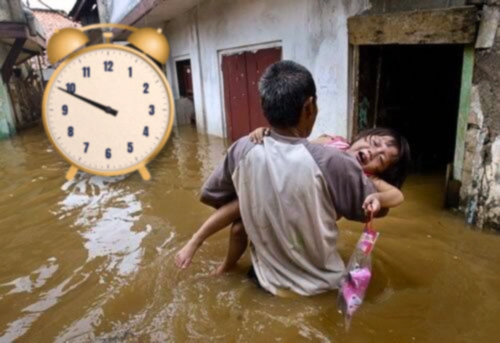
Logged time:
9h49
